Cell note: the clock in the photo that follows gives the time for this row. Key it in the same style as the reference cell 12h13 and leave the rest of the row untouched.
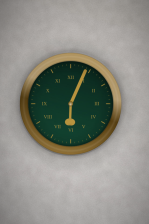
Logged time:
6h04
